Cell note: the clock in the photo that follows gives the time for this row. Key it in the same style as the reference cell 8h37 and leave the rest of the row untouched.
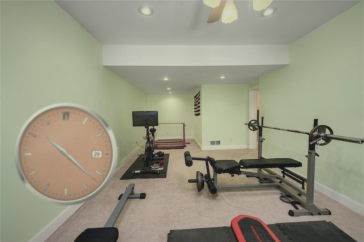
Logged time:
10h22
